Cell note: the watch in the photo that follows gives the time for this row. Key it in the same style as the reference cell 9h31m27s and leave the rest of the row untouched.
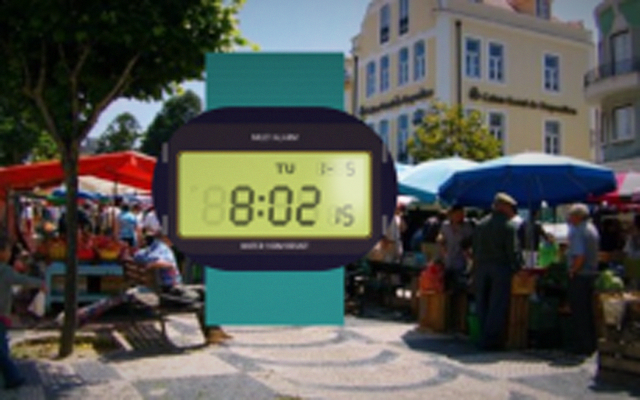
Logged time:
8h02m15s
